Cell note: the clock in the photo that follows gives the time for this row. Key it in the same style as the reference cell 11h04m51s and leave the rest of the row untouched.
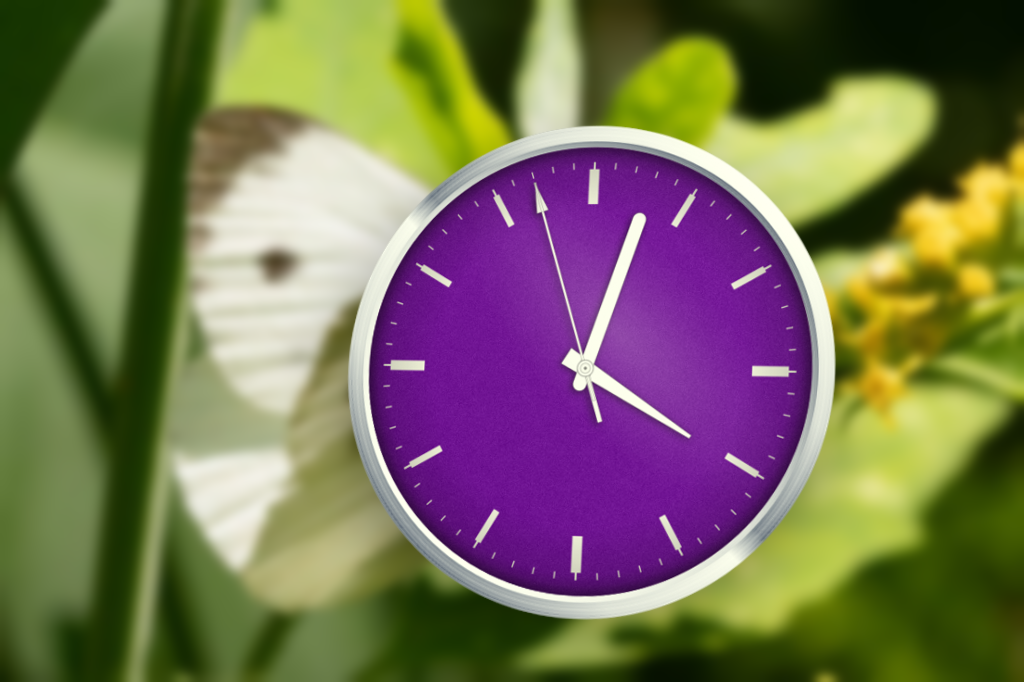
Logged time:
4h02m57s
